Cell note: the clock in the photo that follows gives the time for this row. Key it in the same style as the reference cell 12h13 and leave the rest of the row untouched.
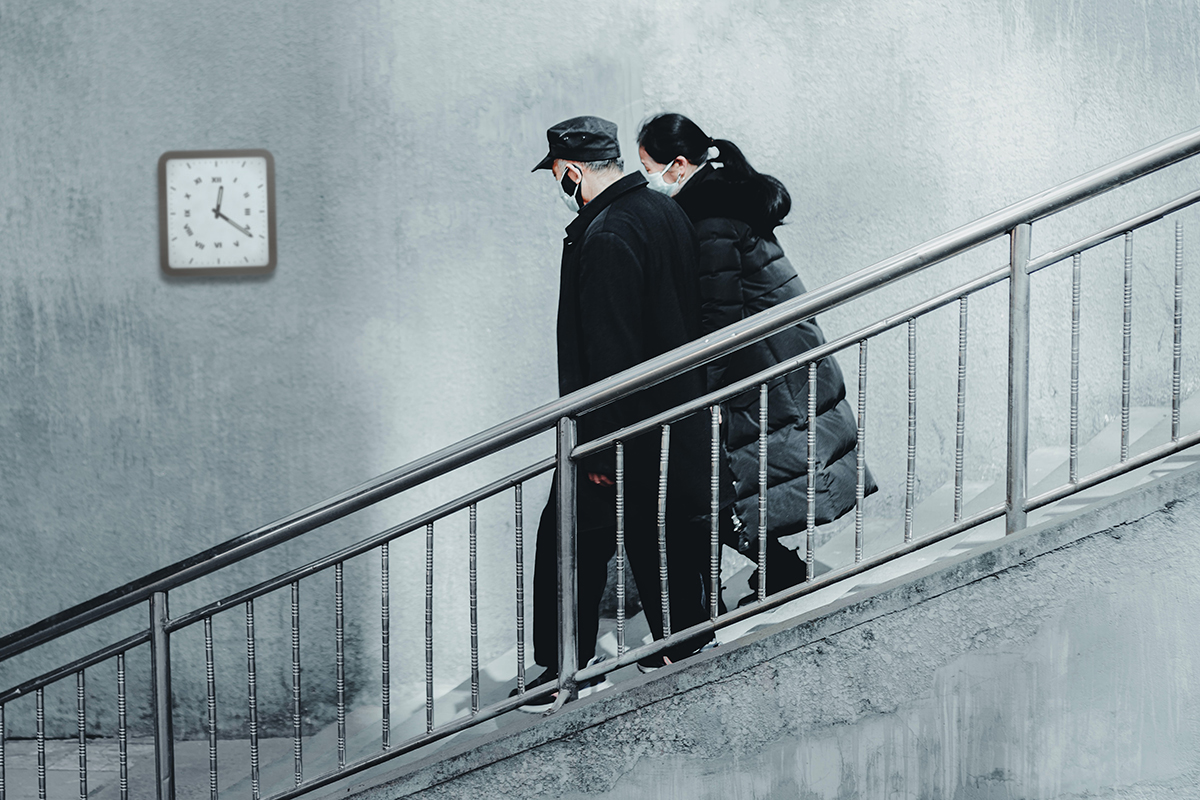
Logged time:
12h21
